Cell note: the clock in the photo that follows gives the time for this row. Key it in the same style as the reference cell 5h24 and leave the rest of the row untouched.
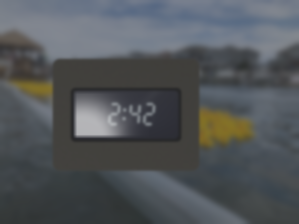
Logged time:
2h42
